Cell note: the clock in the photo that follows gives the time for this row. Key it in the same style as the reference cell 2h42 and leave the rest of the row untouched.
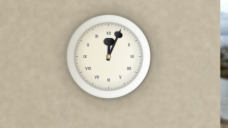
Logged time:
12h04
